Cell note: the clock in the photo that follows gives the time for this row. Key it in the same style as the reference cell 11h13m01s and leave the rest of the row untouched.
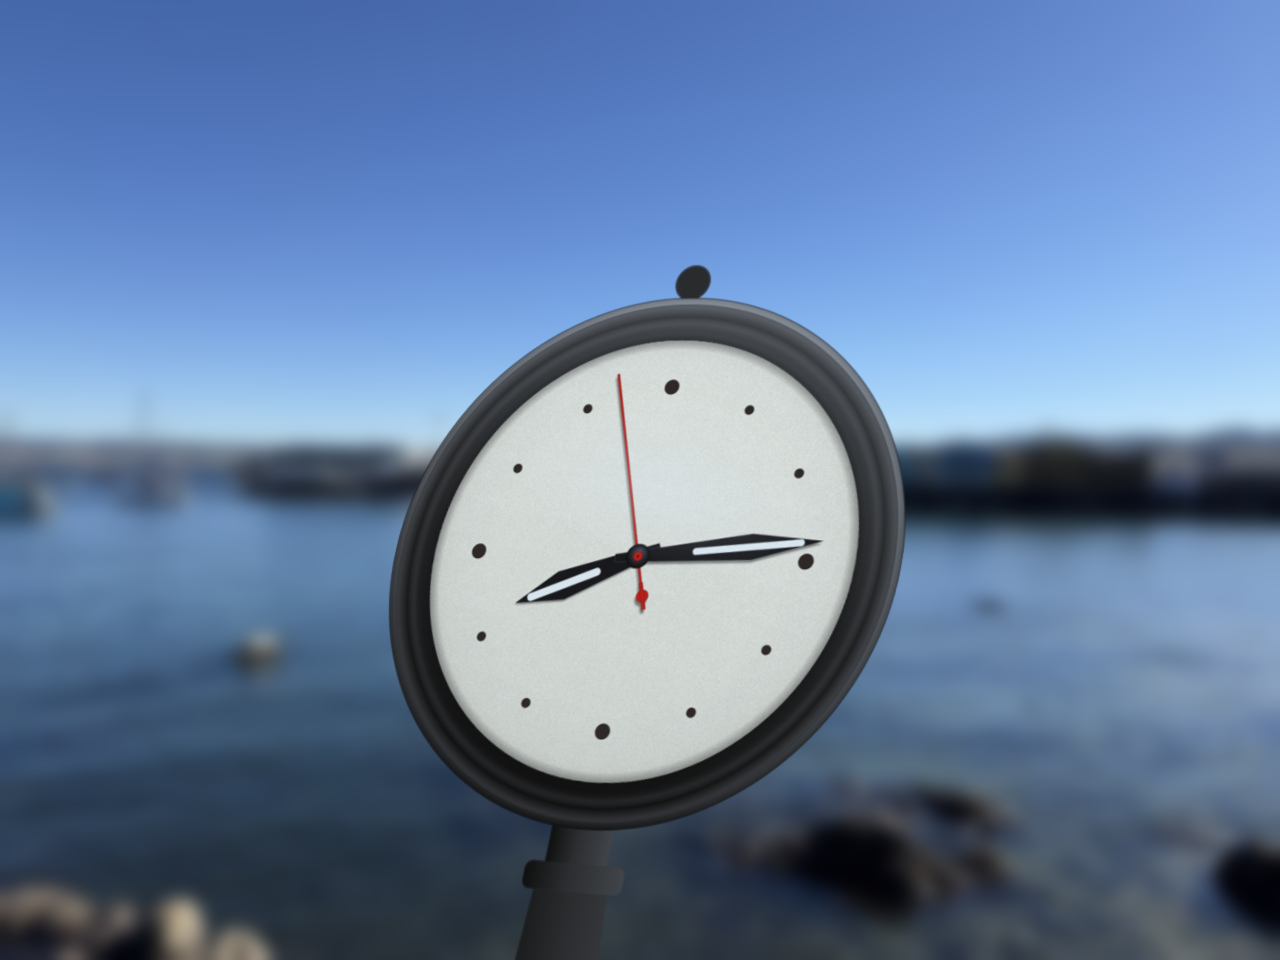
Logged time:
8h13m57s
